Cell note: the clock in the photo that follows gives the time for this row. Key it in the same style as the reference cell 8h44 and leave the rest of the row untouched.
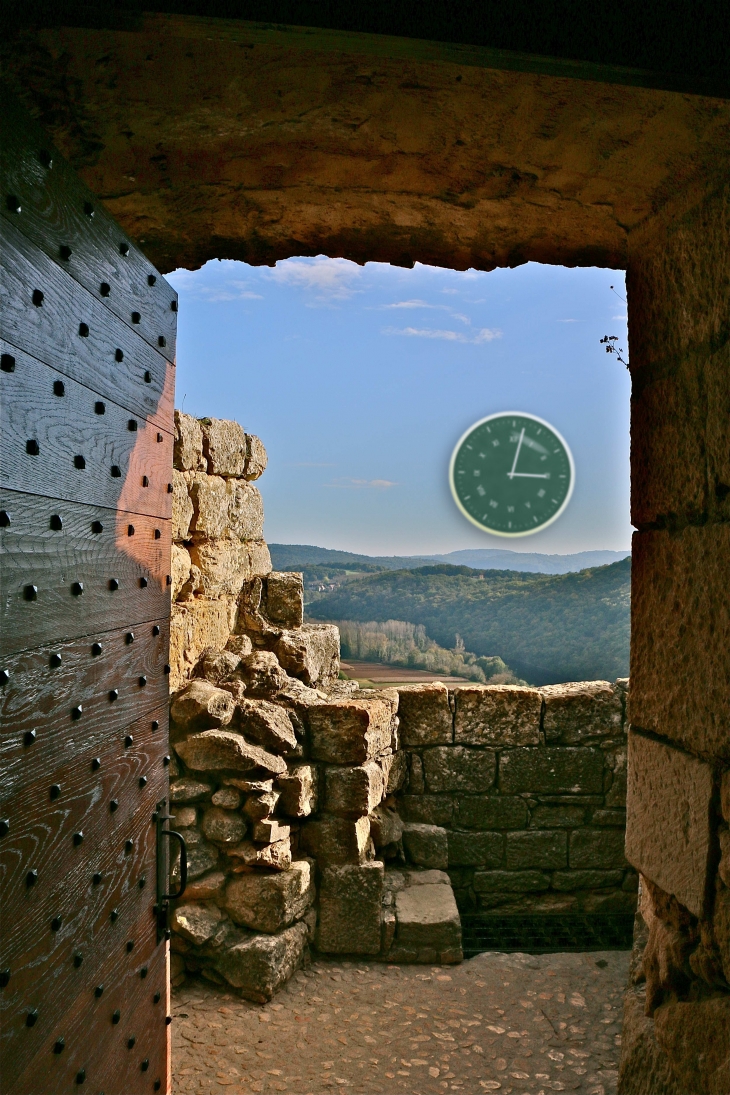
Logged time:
3h02
